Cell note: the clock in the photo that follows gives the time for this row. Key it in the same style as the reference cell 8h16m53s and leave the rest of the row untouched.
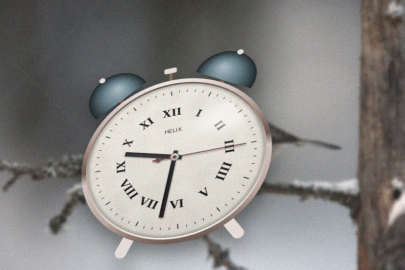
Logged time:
9h32m15s
